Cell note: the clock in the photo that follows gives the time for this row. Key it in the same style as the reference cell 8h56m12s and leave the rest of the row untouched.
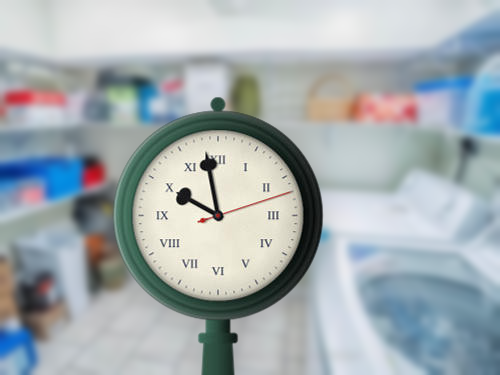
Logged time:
9h58m12s
